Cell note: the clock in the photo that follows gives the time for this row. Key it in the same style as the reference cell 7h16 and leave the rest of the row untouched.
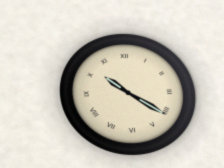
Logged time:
10h21
